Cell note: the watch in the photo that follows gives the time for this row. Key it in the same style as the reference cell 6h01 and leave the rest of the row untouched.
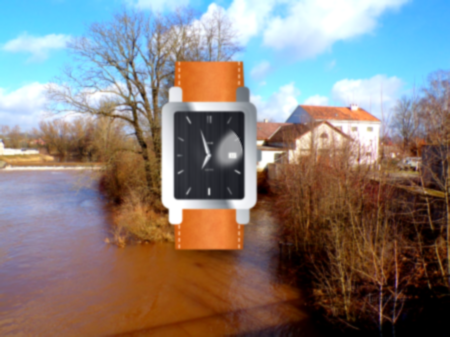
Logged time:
6h57
